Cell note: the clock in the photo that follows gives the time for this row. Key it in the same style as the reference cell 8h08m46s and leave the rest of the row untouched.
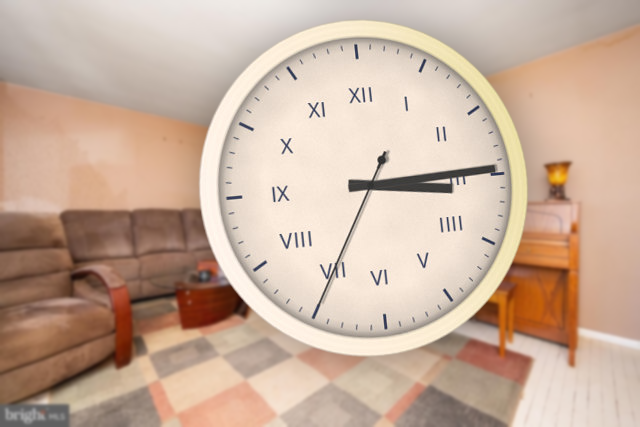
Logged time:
3h14m35s
